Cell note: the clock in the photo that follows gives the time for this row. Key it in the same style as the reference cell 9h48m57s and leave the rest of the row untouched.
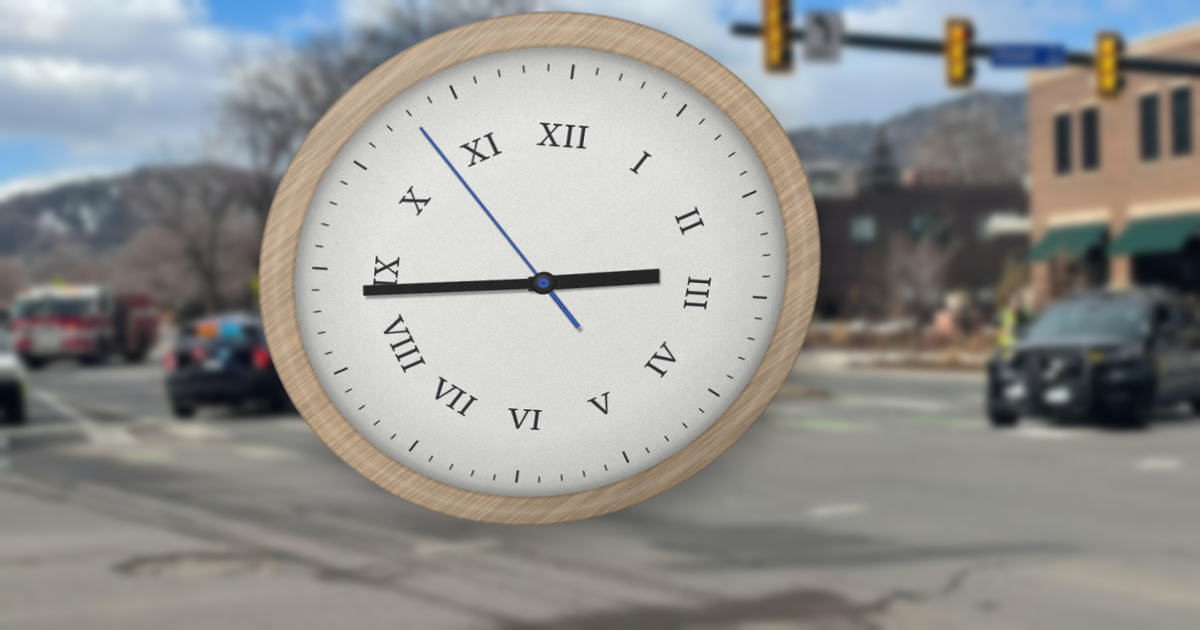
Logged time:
2h43m53s
